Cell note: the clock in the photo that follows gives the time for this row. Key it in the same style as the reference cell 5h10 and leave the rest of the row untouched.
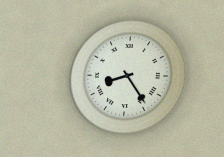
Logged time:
8h24
